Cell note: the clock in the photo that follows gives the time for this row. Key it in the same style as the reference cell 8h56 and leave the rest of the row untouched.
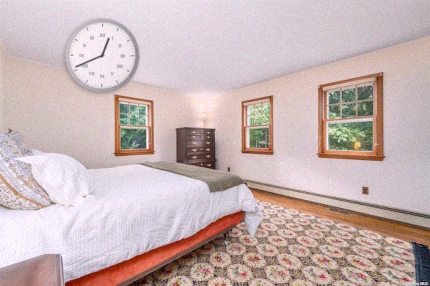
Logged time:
12h41
